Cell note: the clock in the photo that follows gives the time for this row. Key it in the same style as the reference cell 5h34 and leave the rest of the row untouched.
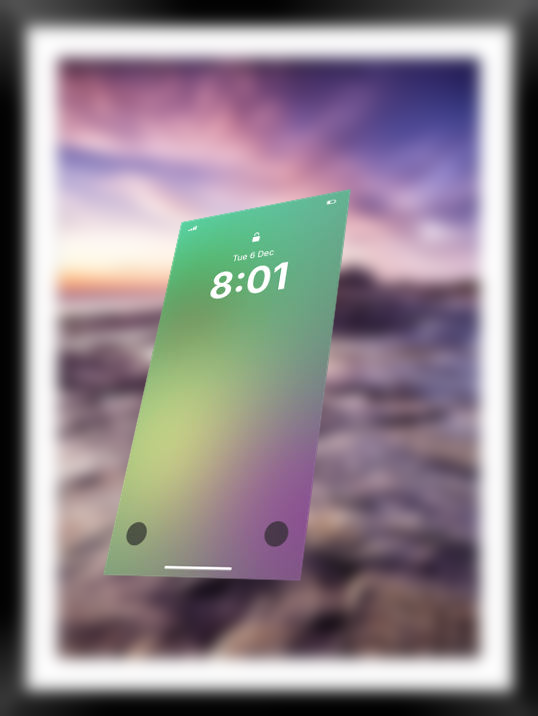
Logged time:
8h01
